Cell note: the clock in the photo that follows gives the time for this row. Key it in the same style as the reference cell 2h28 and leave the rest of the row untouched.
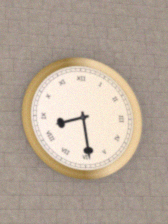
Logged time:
8h29
